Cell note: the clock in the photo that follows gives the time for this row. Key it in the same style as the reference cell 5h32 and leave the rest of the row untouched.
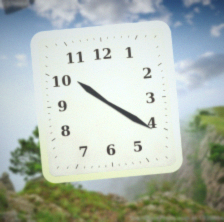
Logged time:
10h21
